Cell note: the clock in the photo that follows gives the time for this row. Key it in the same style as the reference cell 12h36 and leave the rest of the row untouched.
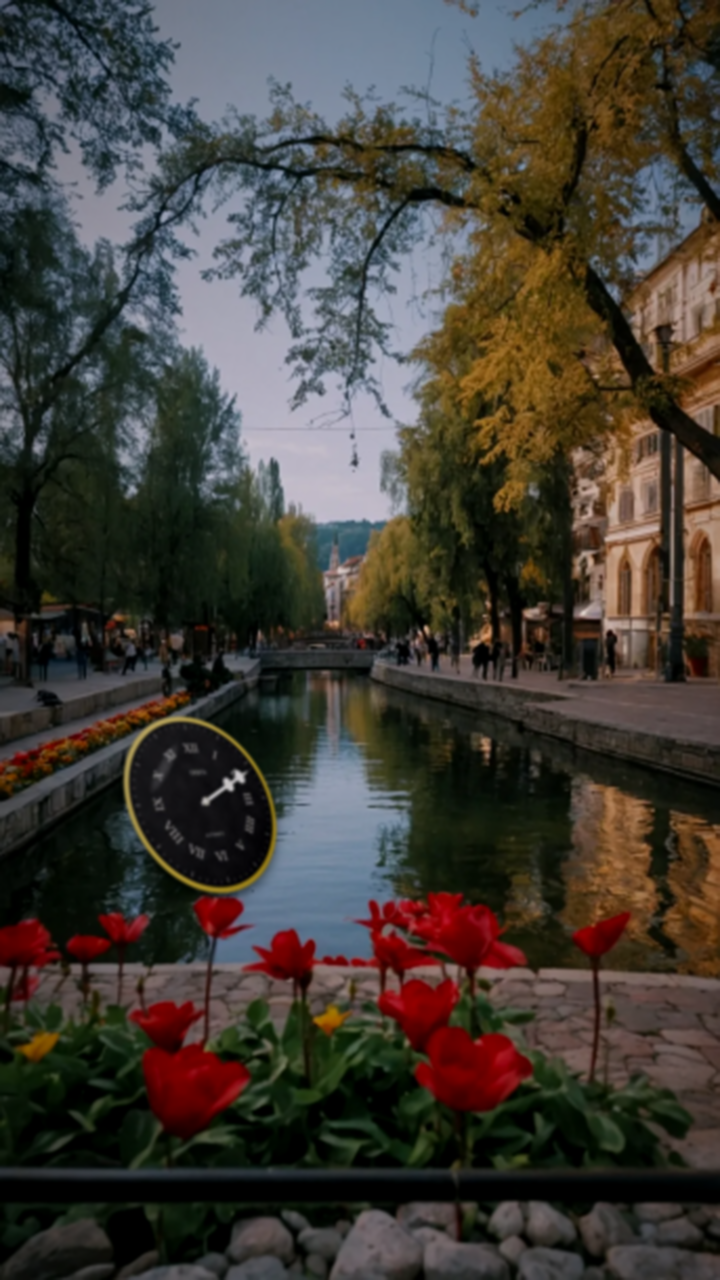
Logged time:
2h11
